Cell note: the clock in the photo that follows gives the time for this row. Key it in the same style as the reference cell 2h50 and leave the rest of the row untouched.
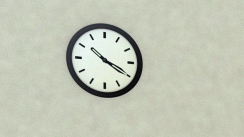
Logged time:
10h20
